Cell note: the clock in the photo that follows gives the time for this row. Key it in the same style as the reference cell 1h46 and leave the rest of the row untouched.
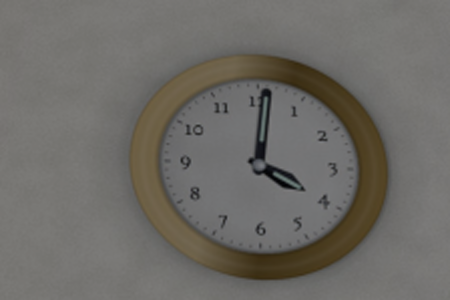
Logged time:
4h01
